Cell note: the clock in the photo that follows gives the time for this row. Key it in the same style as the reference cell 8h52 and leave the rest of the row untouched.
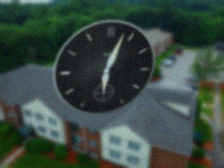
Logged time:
6h03
